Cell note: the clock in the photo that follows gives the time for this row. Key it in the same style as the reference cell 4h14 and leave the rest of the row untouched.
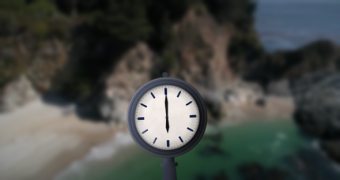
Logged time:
6h00
